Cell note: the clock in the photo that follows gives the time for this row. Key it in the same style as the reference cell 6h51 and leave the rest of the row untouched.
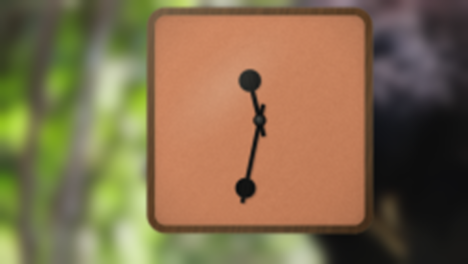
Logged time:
11h32
